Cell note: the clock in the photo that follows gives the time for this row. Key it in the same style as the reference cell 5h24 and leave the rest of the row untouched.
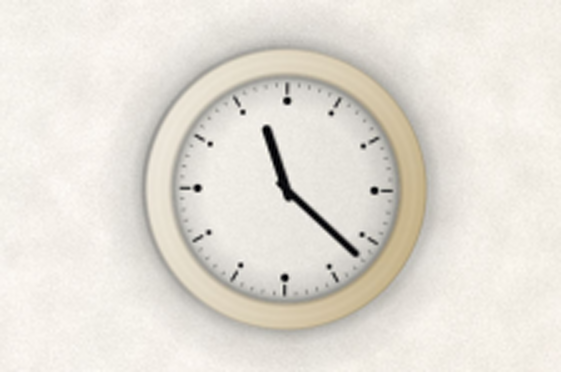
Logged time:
11h22
